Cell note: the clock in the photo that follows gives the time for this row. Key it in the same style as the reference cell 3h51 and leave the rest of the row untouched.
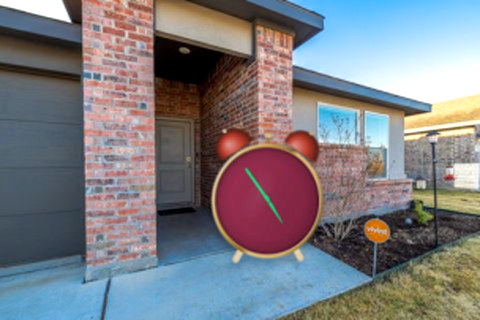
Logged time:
4h54
